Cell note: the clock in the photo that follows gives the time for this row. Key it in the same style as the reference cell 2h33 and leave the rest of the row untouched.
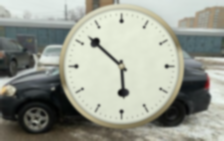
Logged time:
5h52
